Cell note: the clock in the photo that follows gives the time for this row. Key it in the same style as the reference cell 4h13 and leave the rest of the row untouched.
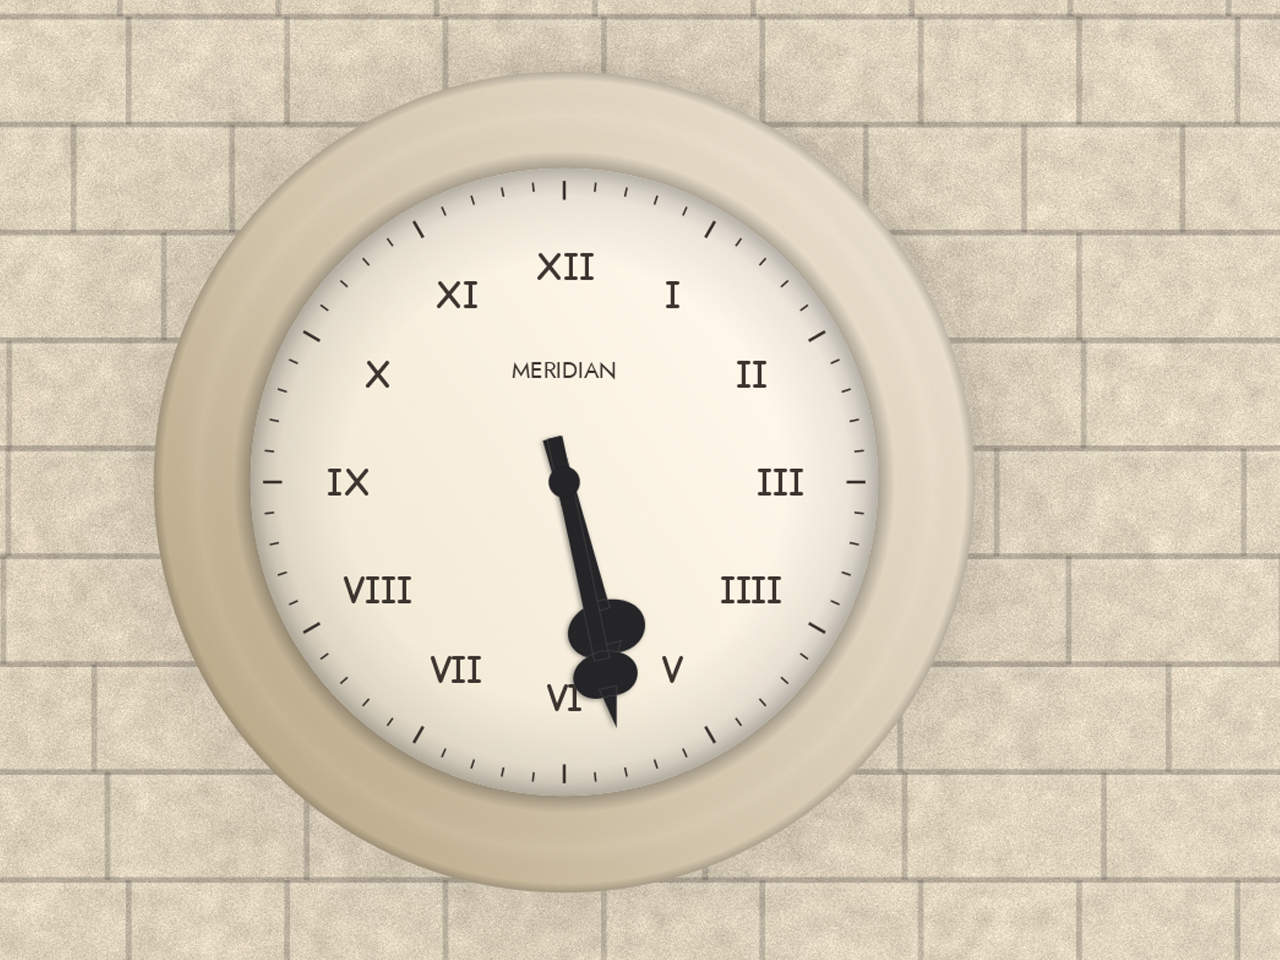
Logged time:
5h28
